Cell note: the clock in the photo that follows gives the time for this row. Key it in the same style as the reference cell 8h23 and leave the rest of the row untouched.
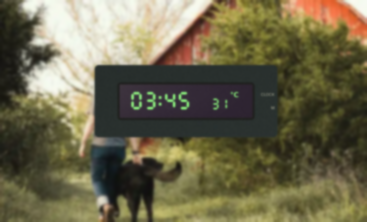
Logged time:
3h45
